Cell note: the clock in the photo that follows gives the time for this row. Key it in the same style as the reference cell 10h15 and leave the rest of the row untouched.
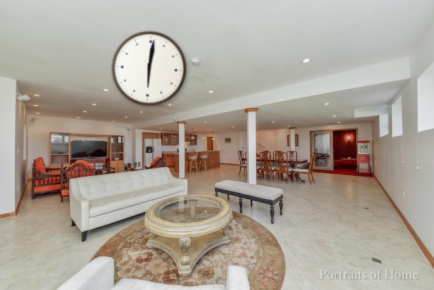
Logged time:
6h01
